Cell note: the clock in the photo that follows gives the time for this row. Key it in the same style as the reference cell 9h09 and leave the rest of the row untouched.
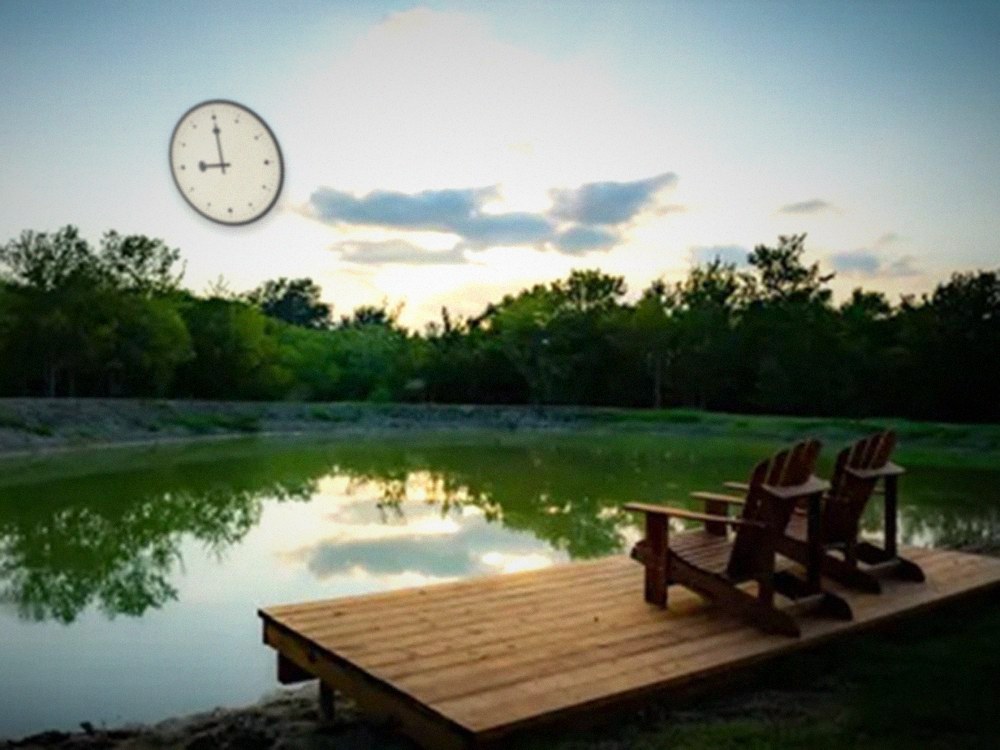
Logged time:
9h00
